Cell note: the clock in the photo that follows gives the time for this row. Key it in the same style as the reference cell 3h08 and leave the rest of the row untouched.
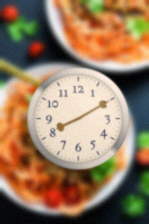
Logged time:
8h10
